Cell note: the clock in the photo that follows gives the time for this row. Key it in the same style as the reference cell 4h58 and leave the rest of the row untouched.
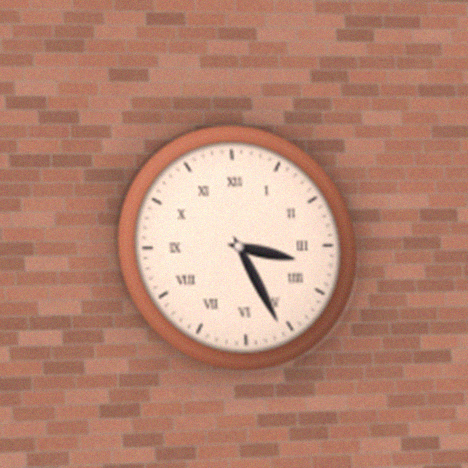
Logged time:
3h26
